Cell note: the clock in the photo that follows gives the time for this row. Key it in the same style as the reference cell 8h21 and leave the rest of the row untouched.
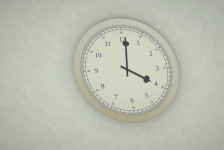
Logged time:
4h01
